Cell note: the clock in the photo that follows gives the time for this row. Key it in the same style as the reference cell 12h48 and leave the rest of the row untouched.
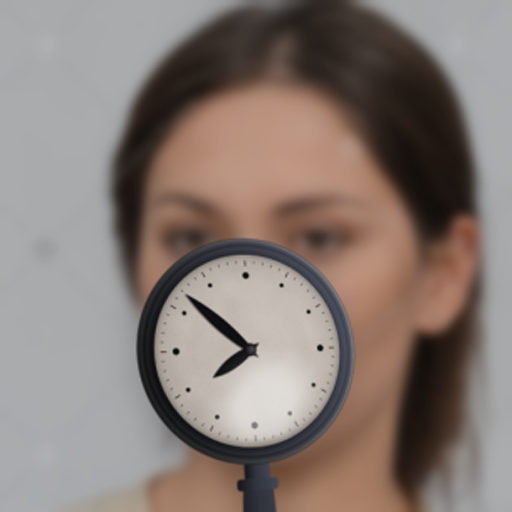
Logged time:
7h52
